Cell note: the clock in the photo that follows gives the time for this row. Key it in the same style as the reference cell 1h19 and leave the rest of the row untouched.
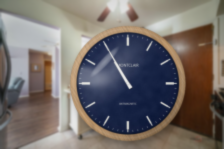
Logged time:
10h55
